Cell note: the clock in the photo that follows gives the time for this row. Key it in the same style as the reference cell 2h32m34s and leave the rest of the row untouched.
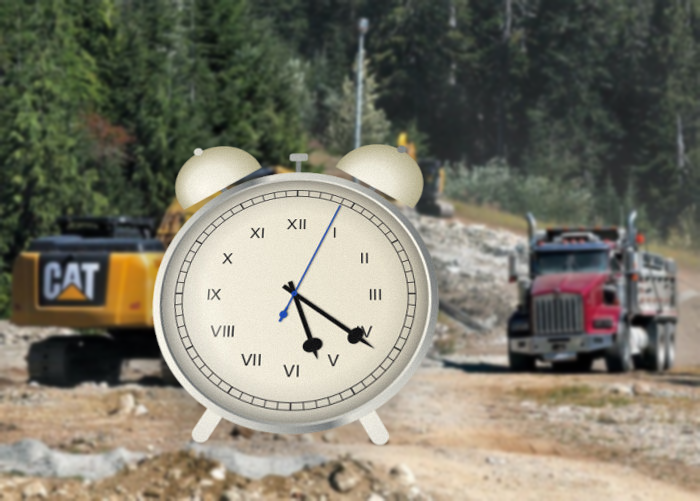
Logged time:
5h21m04s
